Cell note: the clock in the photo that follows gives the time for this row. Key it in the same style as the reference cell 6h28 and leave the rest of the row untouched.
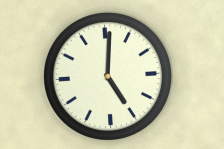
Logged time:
5h01
